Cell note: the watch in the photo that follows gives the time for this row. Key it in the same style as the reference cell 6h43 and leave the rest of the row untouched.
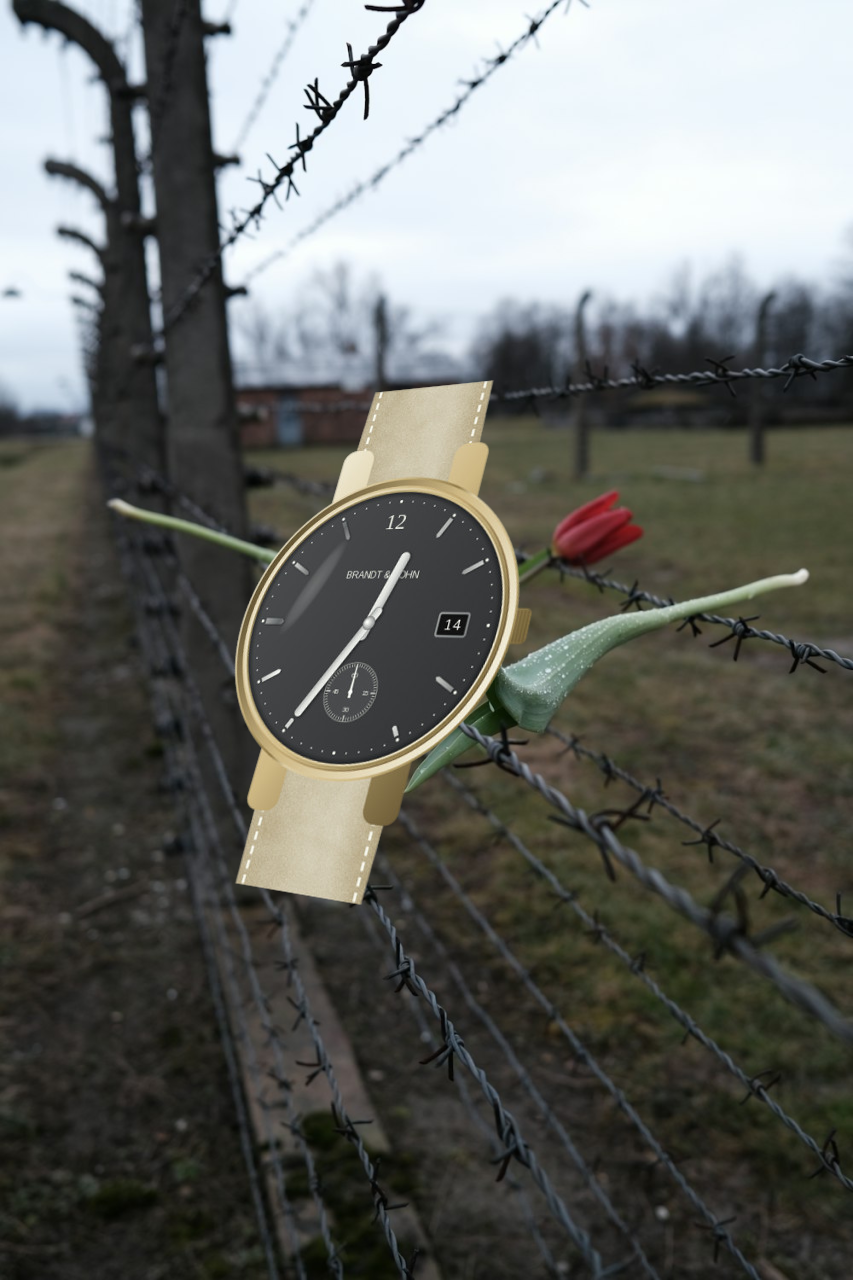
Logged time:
12h35
